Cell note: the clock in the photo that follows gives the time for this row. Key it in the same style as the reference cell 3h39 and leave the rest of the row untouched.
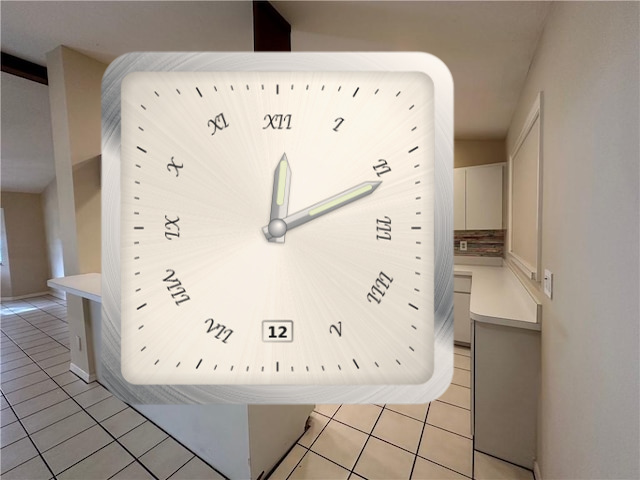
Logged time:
12h11
